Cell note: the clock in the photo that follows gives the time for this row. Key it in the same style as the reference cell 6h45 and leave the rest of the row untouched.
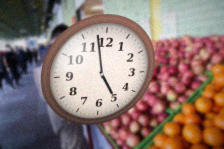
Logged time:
4h58
